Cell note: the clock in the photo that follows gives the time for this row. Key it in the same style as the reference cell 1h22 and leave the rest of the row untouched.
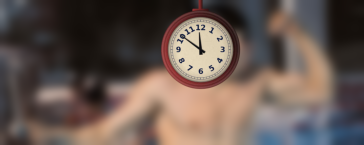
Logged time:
11h51
